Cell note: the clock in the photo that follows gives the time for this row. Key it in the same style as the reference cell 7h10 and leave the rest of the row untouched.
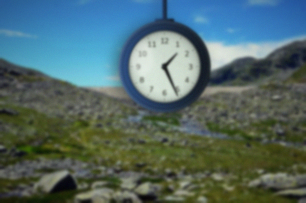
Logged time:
1h26
